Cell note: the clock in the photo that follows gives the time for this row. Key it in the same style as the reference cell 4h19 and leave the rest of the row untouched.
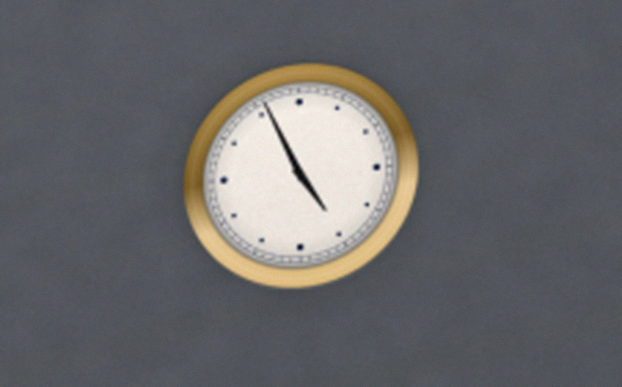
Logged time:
4h56
